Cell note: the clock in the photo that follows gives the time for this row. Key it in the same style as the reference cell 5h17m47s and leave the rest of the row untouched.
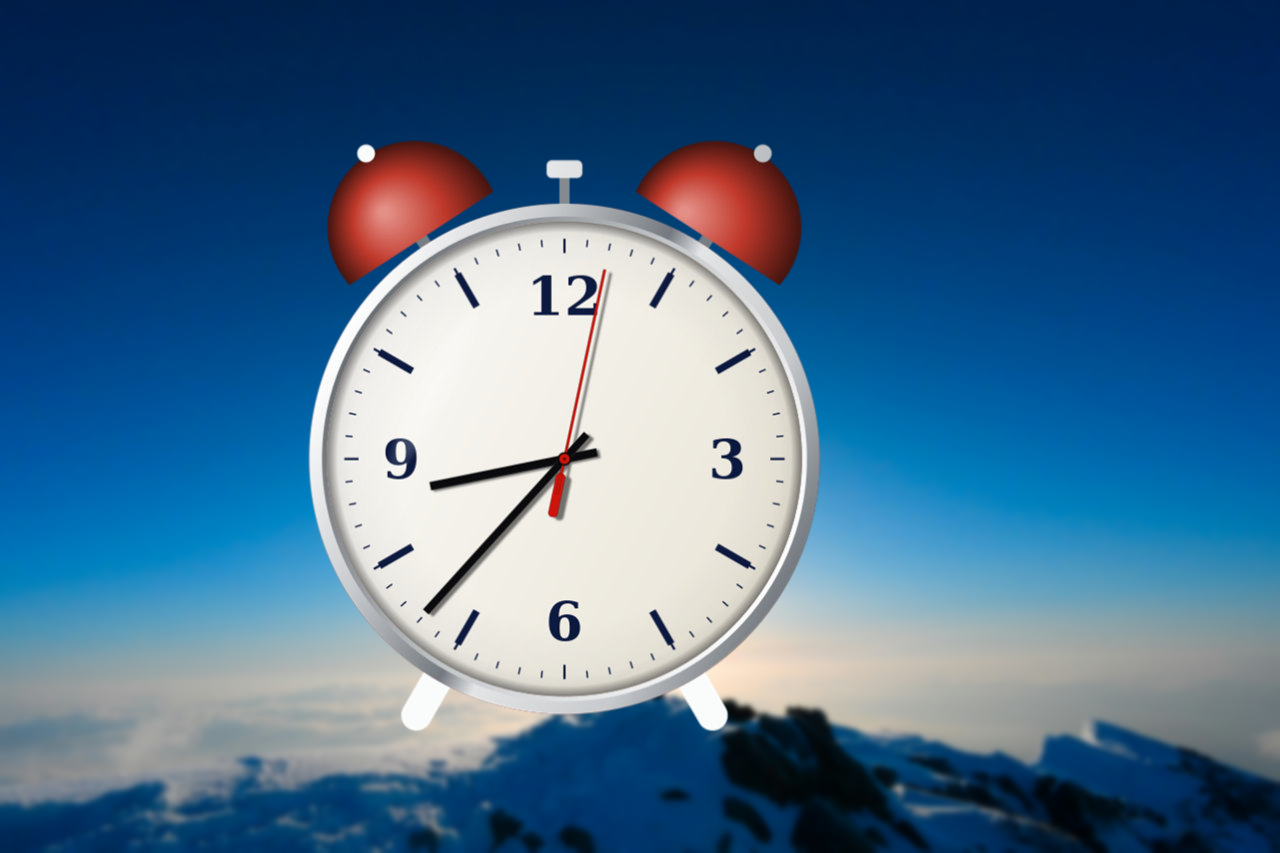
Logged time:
8h37m02s
